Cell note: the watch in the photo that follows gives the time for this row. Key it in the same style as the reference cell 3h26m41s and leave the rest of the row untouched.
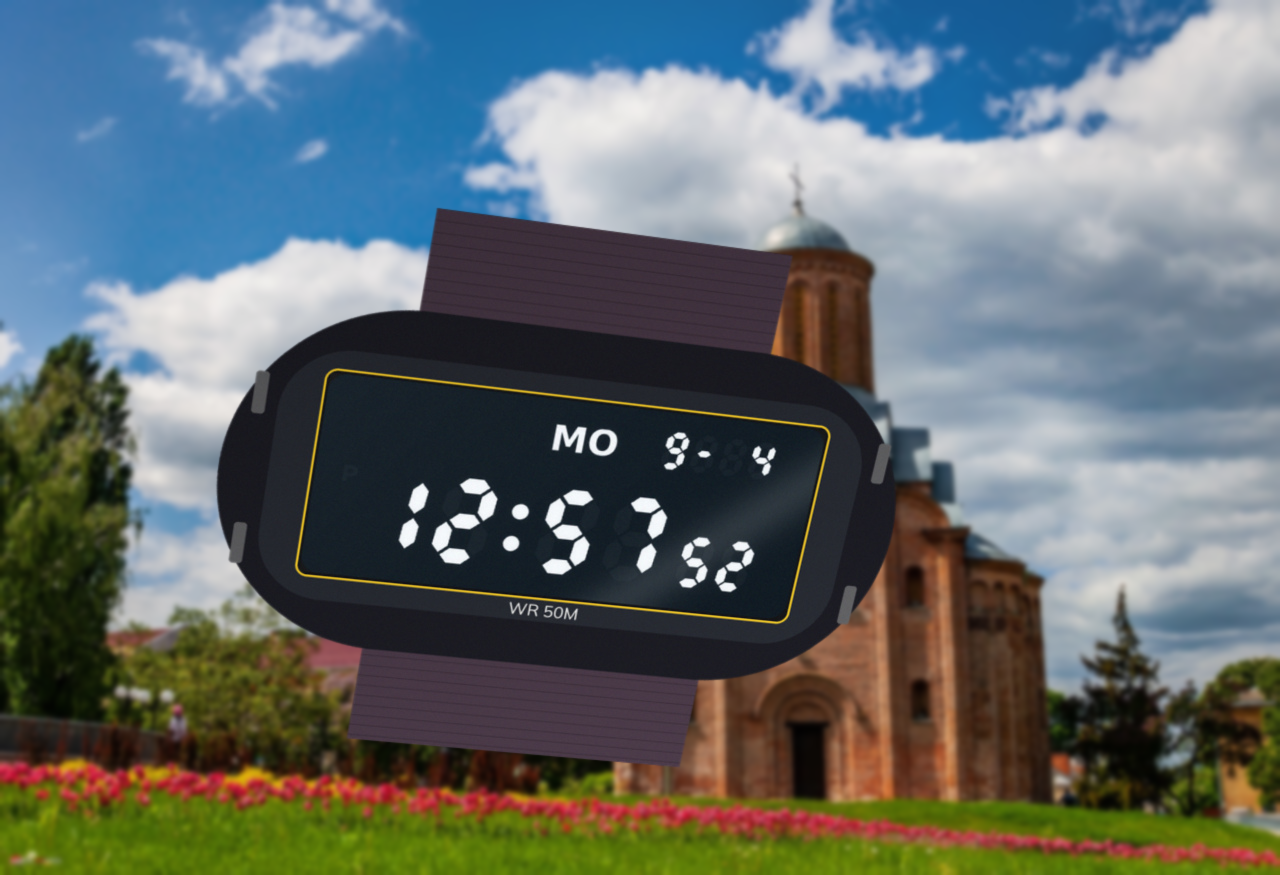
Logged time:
12h57m52s
